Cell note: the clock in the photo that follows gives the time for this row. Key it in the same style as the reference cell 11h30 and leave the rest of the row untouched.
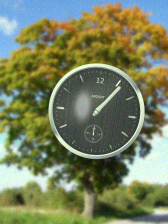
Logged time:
1h06
